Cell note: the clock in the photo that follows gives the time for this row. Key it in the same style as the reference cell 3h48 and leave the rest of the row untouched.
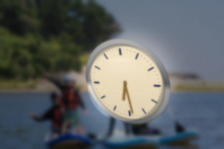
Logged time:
6h29
